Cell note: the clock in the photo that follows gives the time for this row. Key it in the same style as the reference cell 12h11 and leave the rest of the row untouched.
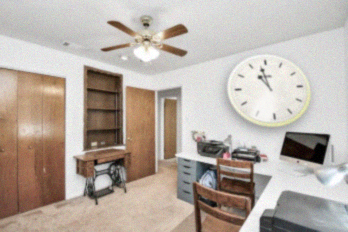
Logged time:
10h58
